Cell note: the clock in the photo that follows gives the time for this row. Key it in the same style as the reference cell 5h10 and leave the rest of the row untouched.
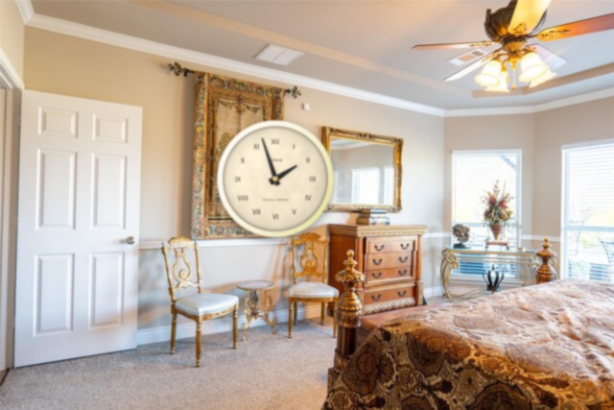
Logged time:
1h57
